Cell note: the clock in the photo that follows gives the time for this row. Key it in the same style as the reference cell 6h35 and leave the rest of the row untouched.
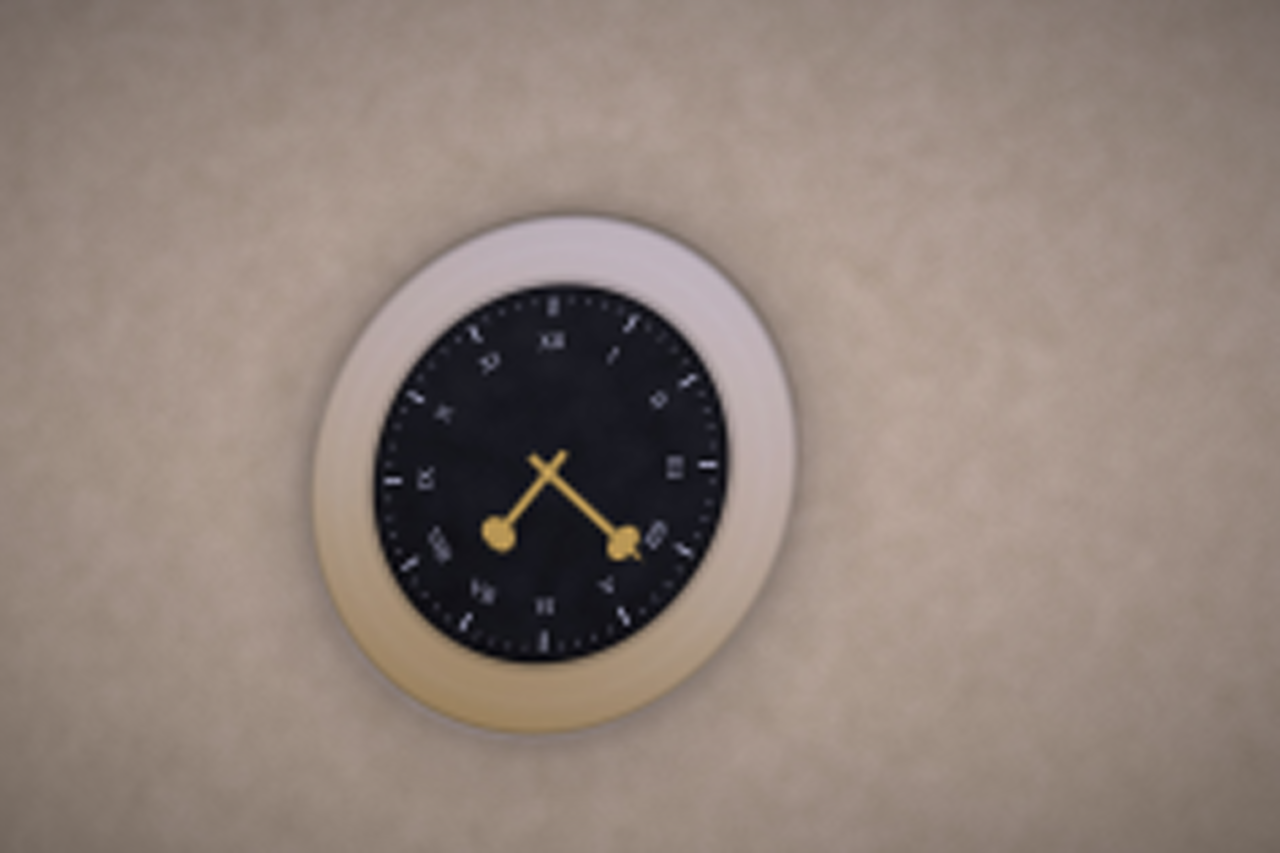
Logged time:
7h22
